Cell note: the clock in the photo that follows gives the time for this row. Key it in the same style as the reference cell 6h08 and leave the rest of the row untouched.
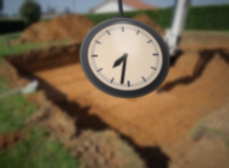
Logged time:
7h32
